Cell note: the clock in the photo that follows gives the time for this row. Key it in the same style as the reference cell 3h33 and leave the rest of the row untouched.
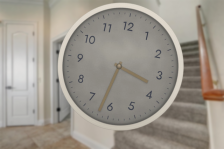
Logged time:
3h32
